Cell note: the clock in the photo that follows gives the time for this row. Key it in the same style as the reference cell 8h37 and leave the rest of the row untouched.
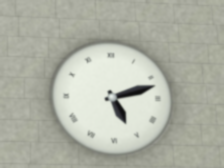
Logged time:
5h12
